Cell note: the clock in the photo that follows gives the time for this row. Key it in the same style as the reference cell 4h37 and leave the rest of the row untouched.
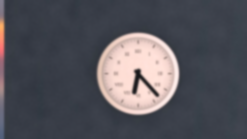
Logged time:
6h23
